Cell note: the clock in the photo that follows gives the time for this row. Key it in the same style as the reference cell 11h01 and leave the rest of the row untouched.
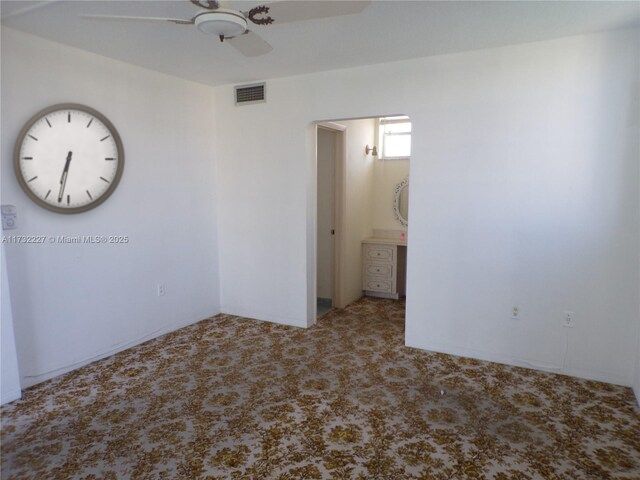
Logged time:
6h32
